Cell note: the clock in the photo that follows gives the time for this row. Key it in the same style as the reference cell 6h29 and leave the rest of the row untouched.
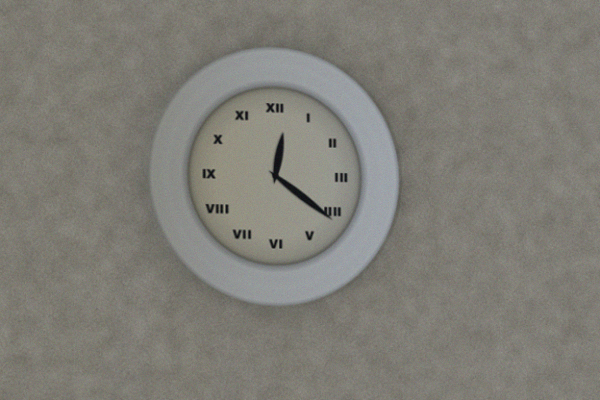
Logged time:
12h21
